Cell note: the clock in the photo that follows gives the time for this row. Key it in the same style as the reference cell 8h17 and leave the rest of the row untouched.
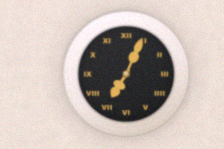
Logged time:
7h04
